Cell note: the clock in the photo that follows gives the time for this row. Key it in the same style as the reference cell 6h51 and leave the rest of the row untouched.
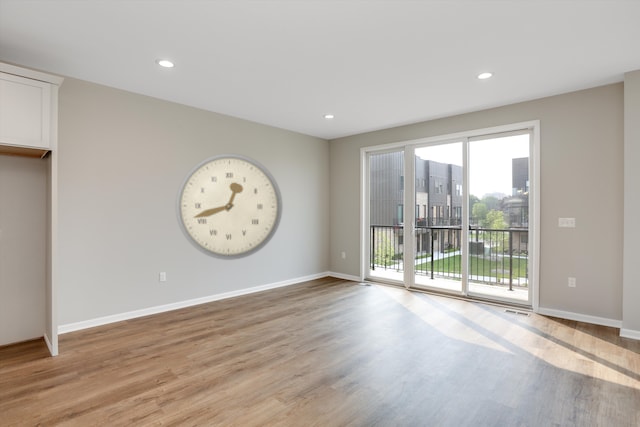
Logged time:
12h42
